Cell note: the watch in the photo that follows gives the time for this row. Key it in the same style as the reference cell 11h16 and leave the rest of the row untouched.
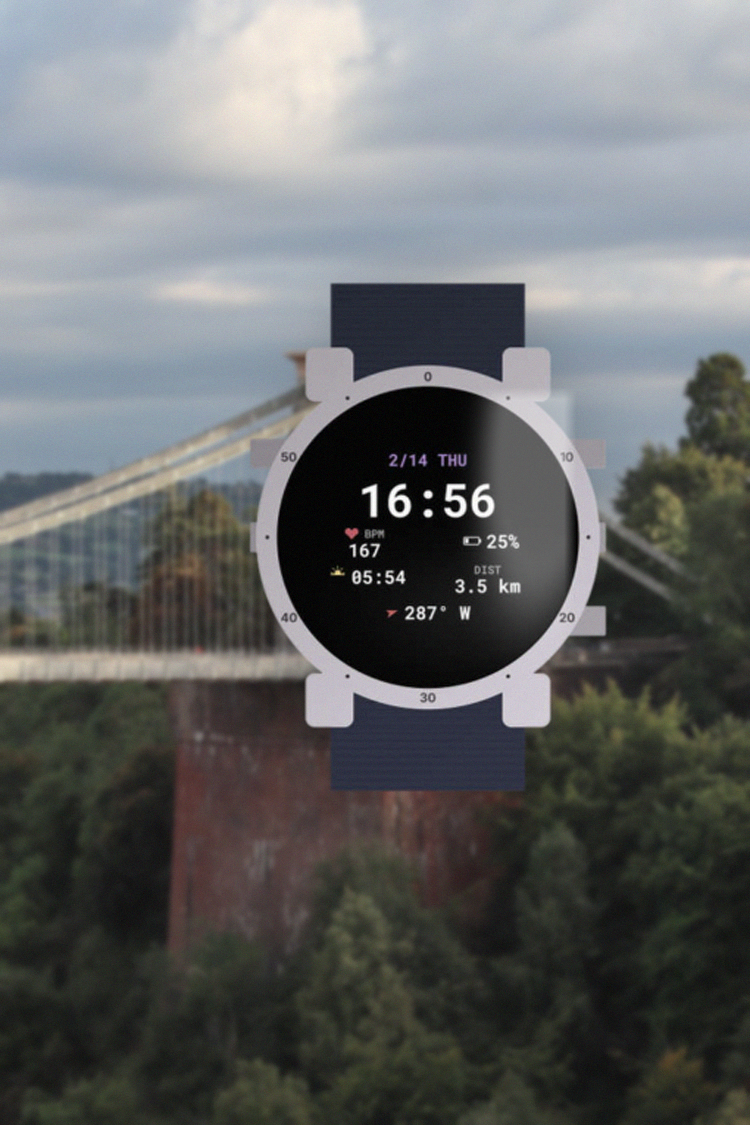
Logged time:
16h56
